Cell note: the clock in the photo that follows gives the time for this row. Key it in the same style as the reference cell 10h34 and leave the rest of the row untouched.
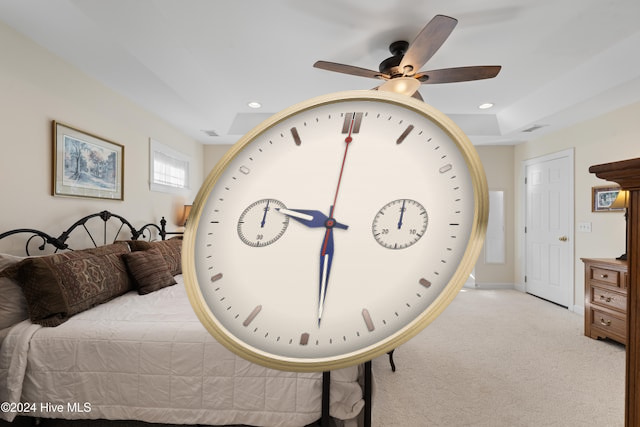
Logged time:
9h29
